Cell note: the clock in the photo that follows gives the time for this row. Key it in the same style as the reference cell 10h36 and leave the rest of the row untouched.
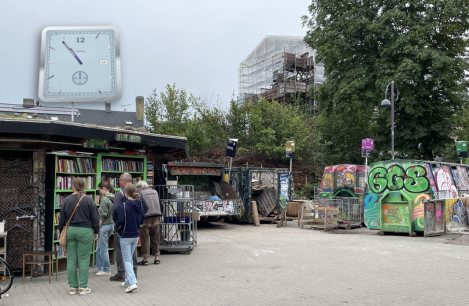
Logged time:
10h54
